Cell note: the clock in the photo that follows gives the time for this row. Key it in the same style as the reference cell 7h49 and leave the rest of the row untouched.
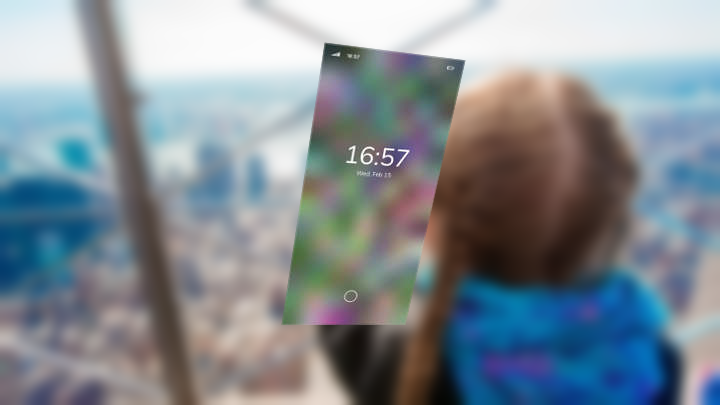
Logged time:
16h57
